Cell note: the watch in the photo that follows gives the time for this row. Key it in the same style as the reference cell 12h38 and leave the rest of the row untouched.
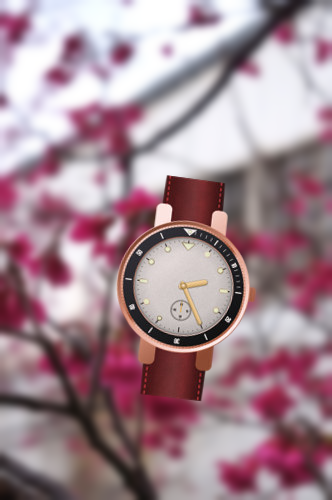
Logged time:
2h25
